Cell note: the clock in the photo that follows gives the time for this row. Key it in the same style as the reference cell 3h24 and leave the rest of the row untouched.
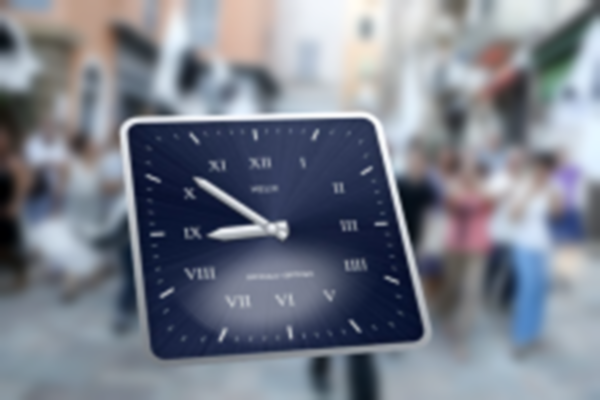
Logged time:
8h52
